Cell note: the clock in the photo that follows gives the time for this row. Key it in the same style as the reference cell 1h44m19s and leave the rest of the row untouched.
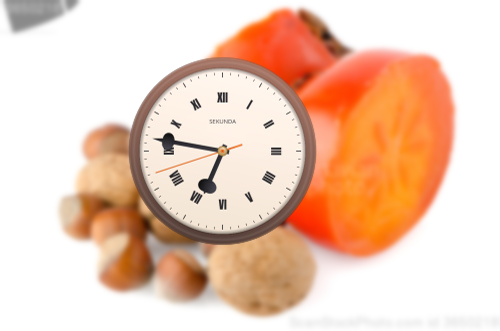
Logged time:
6h46m42s
